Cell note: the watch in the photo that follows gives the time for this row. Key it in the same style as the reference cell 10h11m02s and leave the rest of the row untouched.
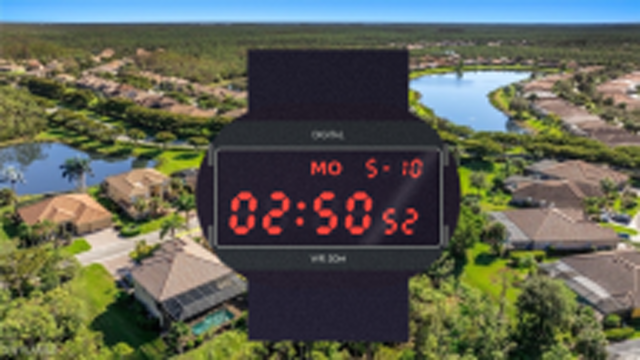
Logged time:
2h50m52s
